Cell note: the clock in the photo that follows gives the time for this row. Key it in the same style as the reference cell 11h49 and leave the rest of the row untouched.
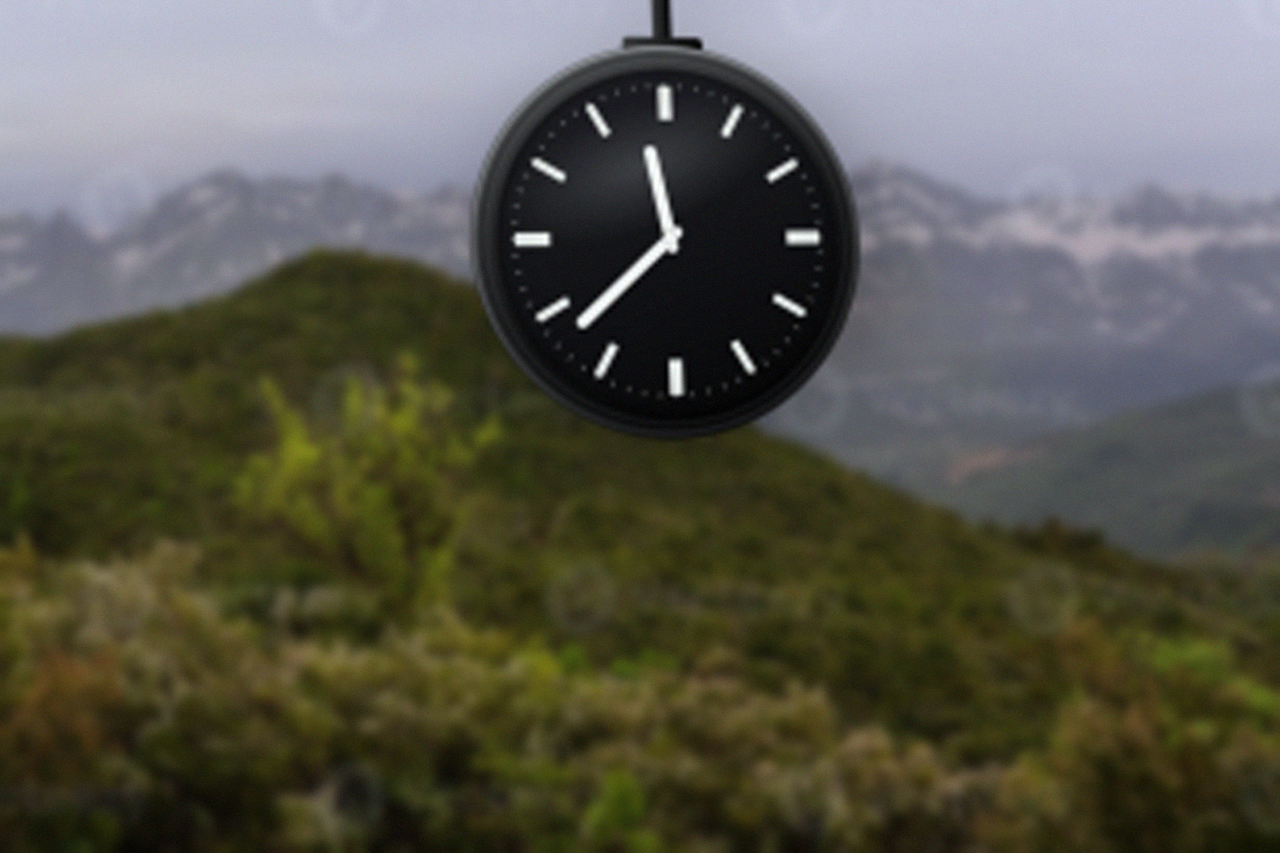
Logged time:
11h38
